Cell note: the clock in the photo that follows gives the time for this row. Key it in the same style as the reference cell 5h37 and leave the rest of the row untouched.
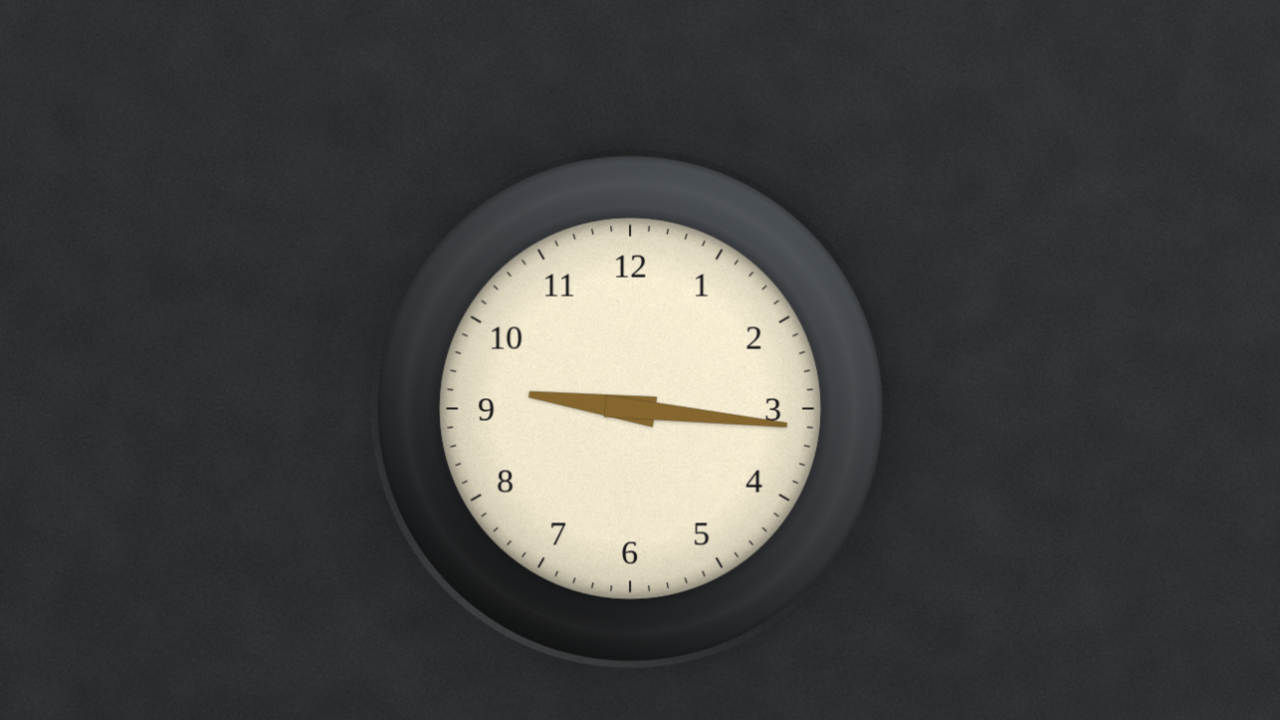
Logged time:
9h16
